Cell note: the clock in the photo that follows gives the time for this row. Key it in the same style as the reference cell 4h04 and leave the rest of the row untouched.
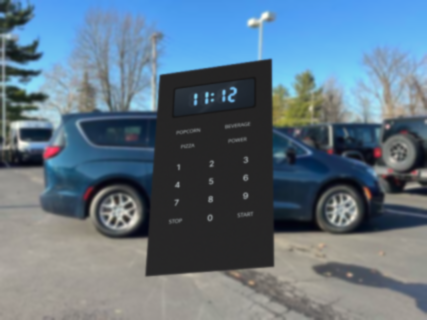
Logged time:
11h12
